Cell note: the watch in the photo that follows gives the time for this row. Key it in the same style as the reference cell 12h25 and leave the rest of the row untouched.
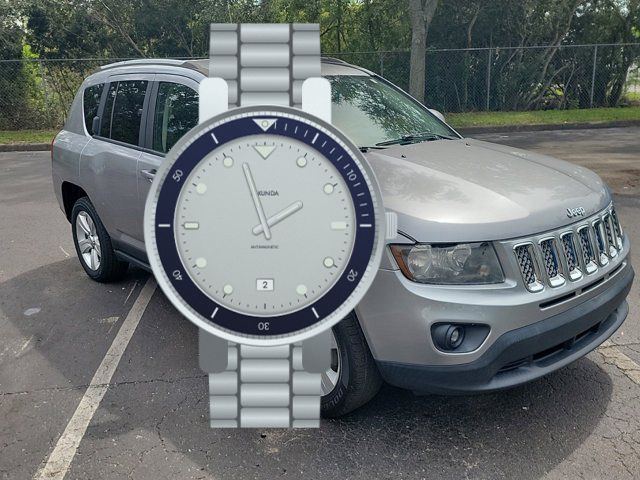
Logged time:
1h57
